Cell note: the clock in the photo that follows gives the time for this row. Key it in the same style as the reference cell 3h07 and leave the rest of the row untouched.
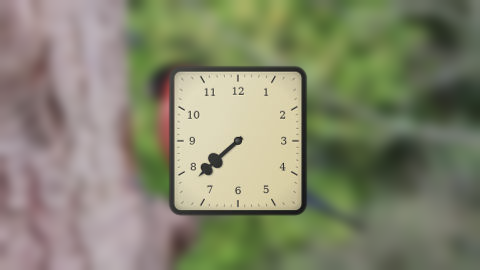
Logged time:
7h38
